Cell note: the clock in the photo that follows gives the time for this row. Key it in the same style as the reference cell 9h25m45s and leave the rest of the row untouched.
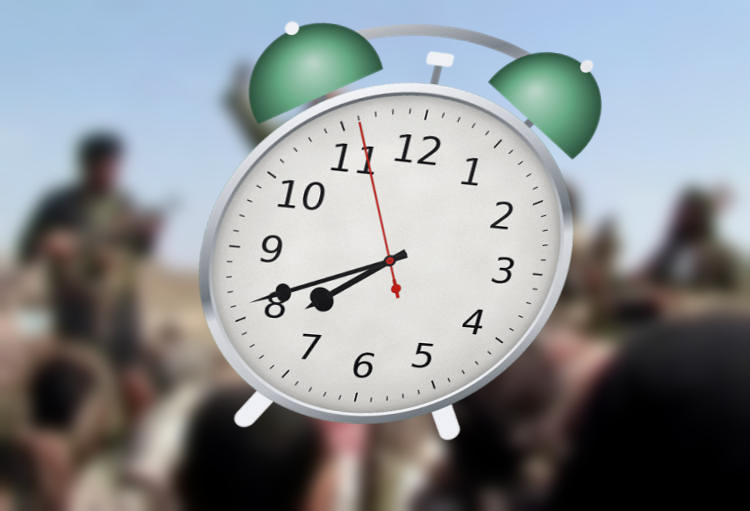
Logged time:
7h40m56s
